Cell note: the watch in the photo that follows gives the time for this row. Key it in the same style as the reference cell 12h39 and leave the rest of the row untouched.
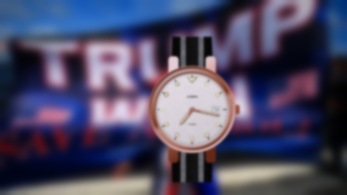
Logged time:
7h17
